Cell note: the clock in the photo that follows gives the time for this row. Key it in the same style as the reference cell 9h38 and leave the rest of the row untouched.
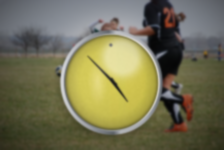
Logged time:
4h53
